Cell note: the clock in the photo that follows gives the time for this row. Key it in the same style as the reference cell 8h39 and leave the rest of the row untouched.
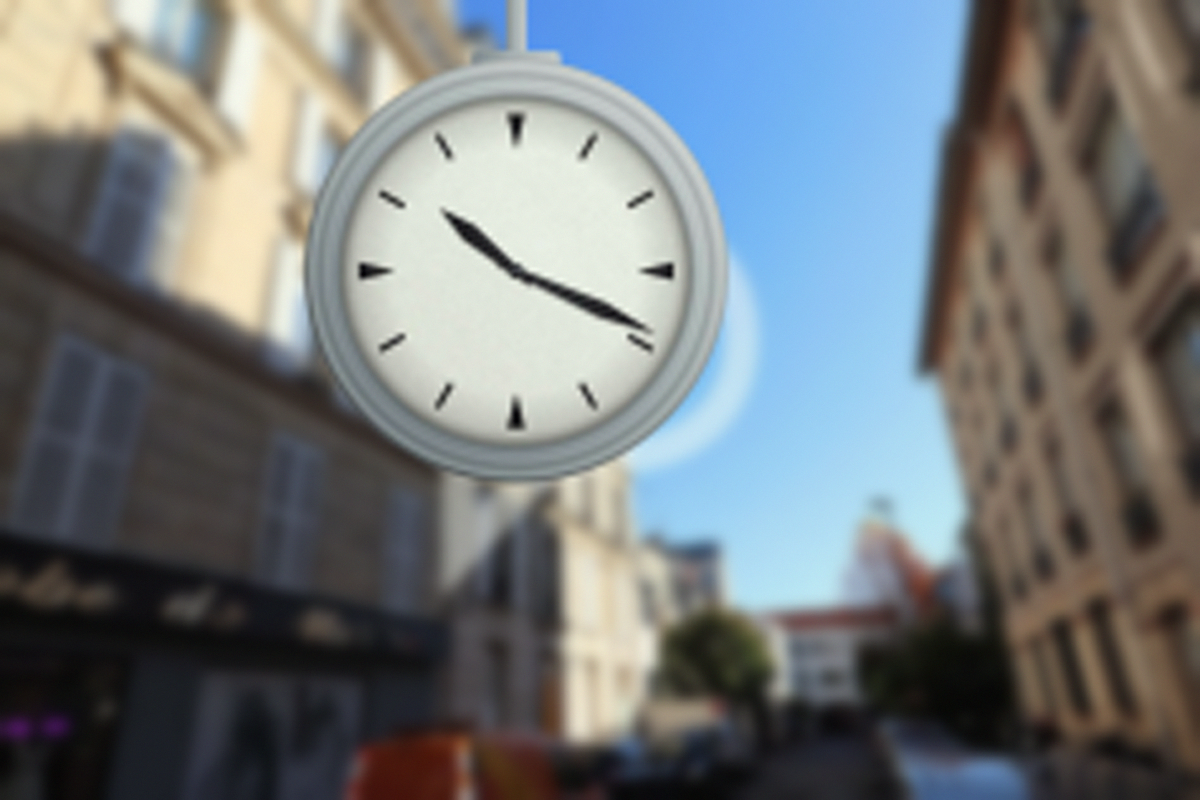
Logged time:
10h19
